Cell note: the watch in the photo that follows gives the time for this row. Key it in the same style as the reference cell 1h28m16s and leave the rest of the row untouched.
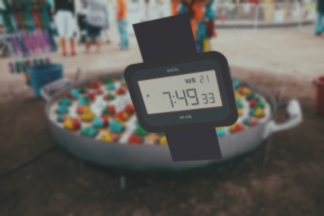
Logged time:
7h49m33s
